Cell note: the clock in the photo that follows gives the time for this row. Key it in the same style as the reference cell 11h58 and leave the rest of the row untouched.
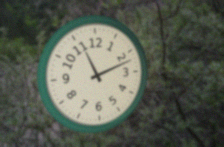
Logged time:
11h12
